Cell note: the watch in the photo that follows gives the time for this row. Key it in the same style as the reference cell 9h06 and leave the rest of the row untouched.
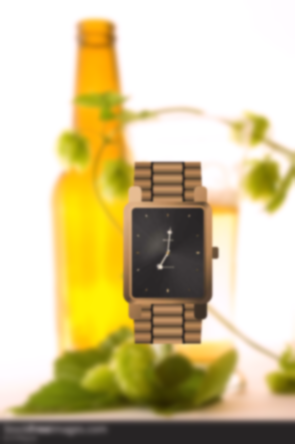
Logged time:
7h01
